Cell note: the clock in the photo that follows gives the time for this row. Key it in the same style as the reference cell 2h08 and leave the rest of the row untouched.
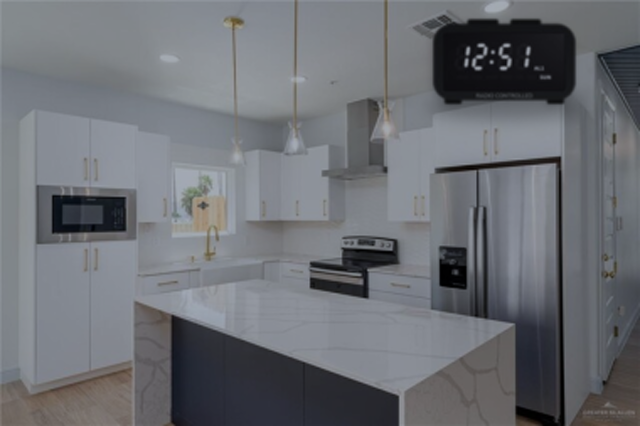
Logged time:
12h51
